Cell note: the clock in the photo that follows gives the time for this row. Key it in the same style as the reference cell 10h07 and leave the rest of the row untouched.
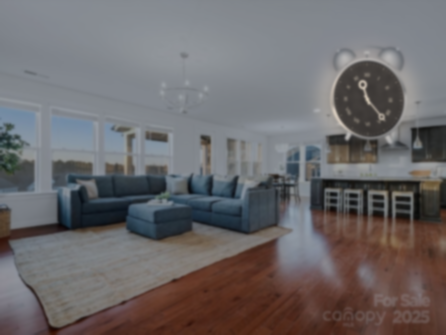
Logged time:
11h23
